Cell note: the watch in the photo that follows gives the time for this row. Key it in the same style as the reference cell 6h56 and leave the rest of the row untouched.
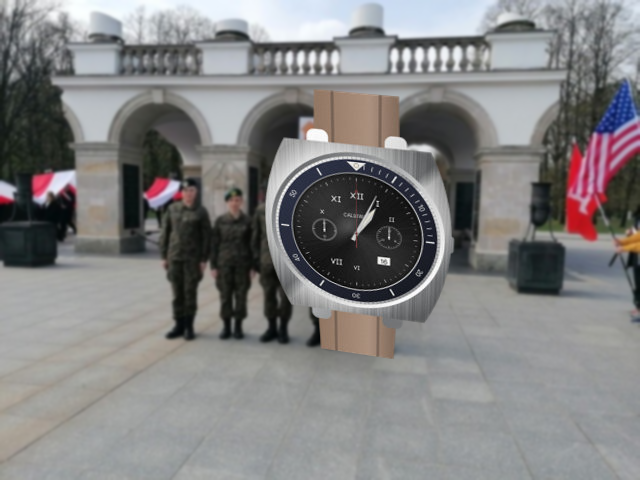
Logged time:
1h04
